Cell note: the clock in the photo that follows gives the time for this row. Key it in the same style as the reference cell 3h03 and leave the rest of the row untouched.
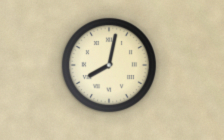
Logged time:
8h02
